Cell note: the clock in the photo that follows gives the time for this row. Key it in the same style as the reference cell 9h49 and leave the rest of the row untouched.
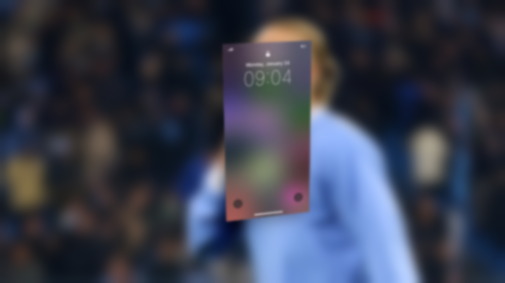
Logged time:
9h04
